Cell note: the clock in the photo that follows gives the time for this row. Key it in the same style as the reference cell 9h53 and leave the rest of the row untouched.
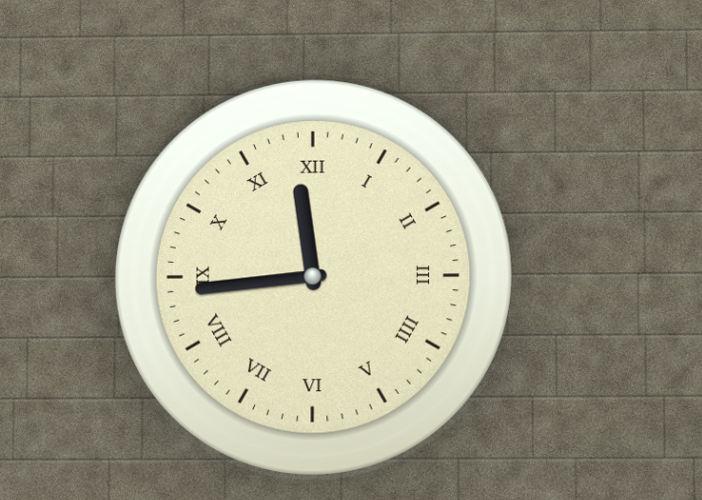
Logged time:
11h44
